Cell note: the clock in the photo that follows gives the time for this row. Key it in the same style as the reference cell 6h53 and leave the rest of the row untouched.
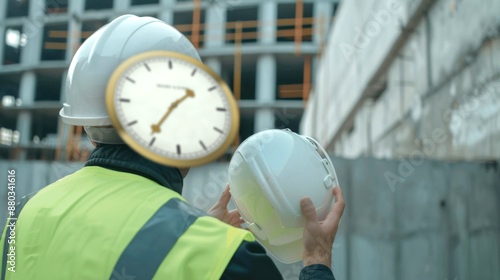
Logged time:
1h36
